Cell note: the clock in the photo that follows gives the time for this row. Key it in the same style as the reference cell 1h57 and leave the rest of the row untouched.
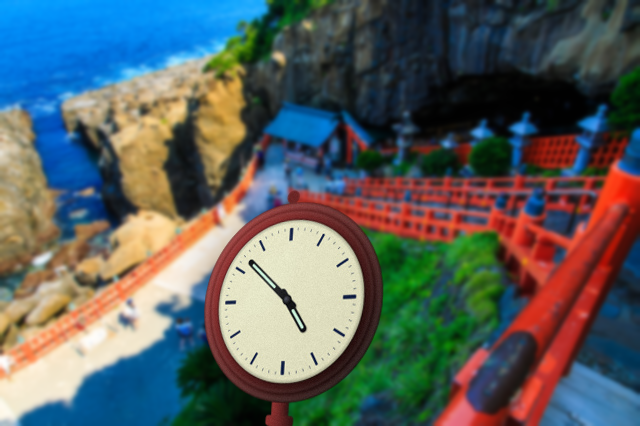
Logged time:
4h52
